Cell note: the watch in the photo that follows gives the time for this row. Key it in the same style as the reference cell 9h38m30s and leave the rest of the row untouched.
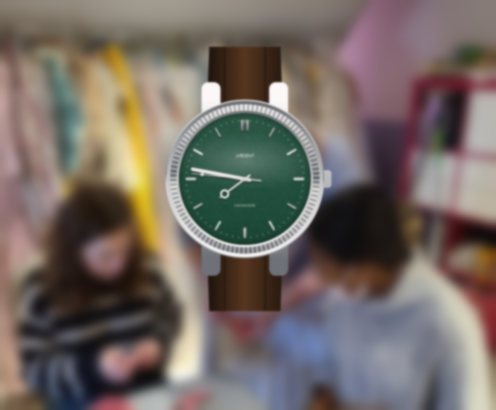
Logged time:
7h46m46s
